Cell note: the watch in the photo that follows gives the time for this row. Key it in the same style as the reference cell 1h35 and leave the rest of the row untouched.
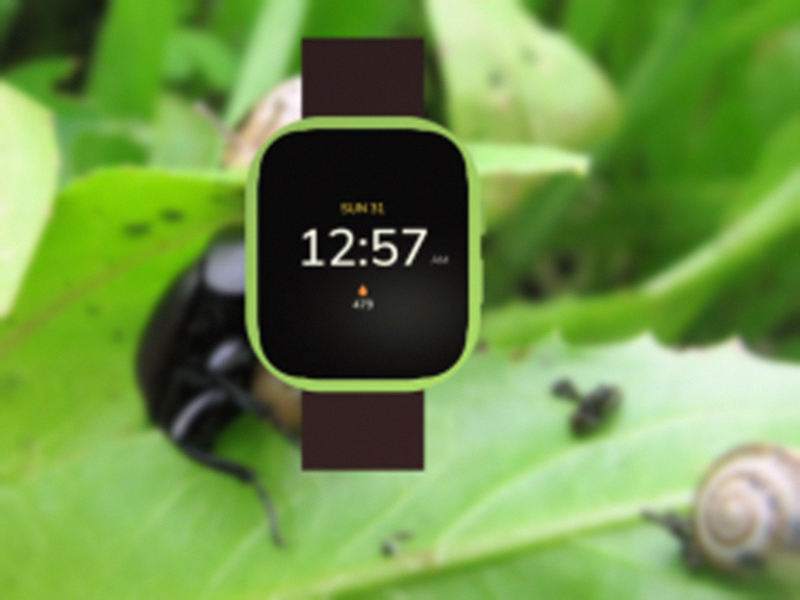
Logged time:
12h57
